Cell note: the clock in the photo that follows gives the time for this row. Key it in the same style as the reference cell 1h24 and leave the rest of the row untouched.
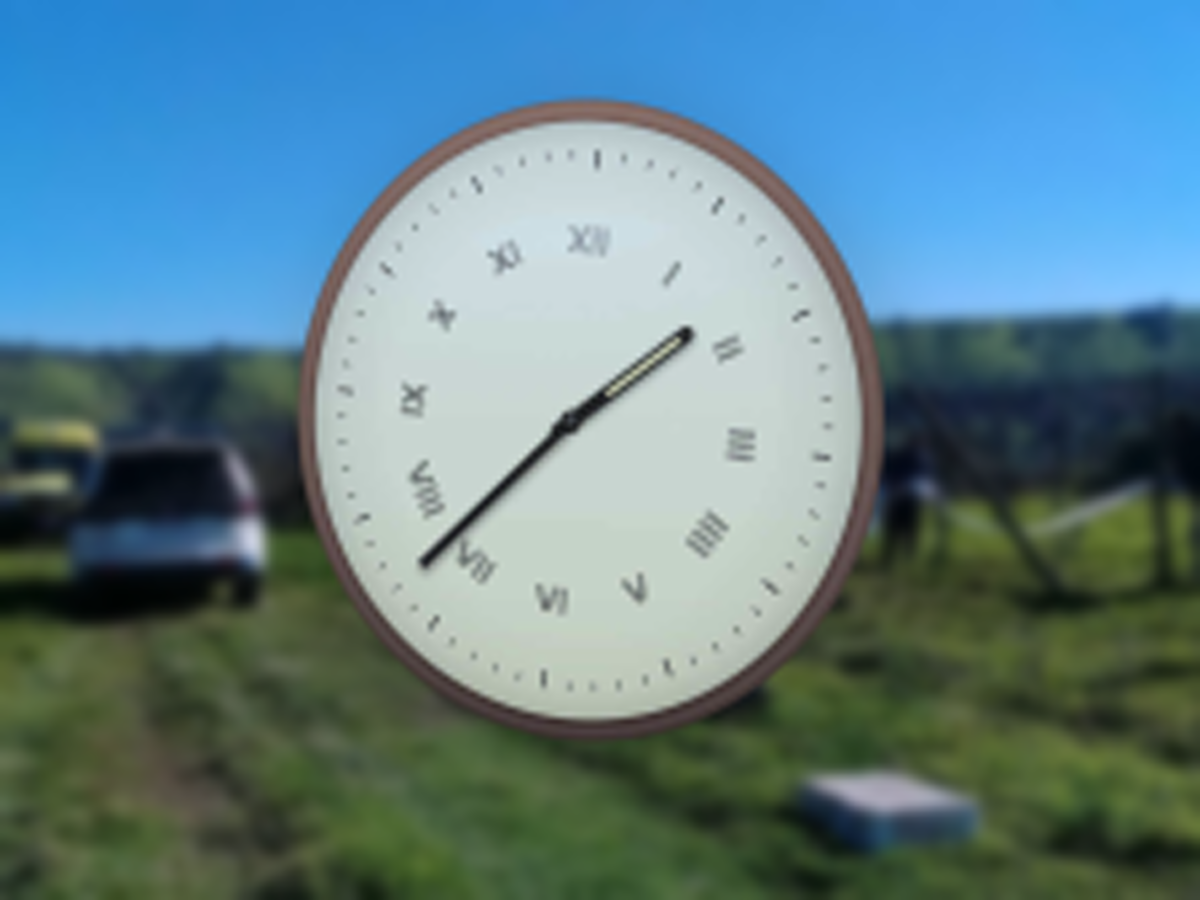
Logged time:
1h37
